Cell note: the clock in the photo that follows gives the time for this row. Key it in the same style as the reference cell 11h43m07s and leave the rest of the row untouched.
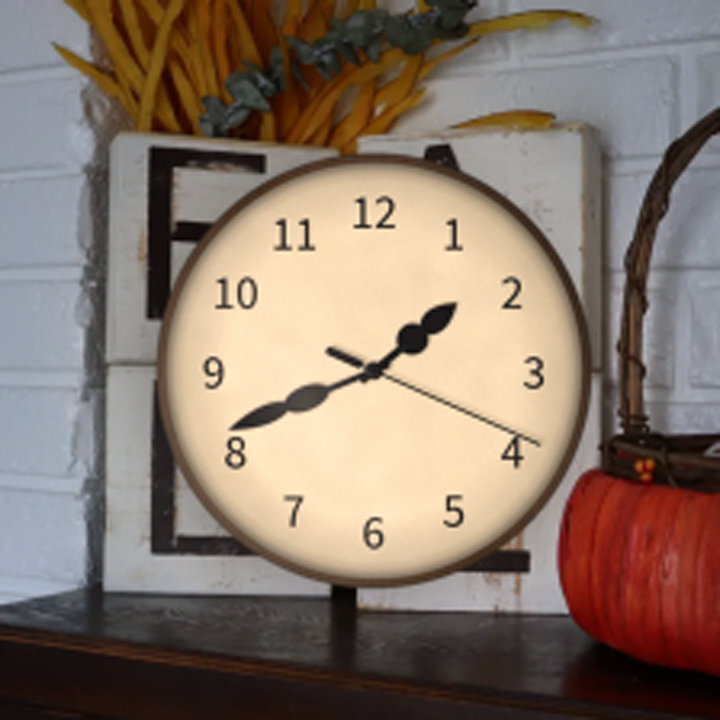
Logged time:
1h41m19s
